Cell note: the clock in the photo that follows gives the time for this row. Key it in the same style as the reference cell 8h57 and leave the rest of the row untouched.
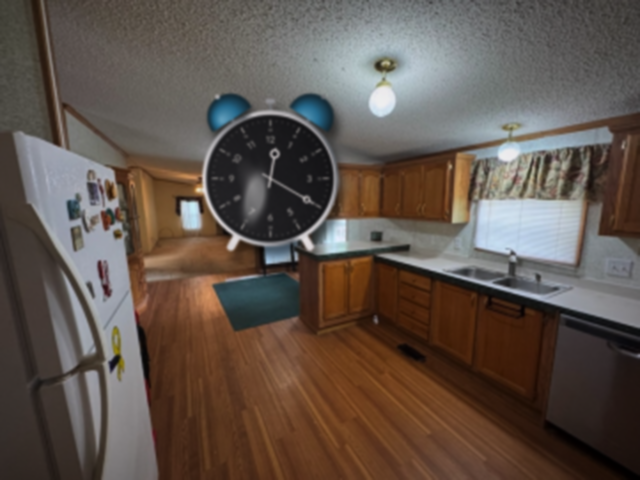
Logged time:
12h20
